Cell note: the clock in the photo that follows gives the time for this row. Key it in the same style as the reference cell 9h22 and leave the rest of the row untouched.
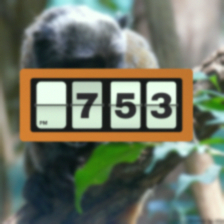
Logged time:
7h53
